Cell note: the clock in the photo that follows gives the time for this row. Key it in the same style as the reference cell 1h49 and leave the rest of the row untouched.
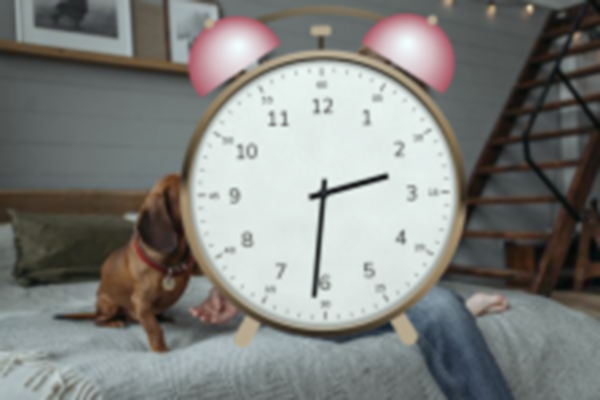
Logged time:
2h31
